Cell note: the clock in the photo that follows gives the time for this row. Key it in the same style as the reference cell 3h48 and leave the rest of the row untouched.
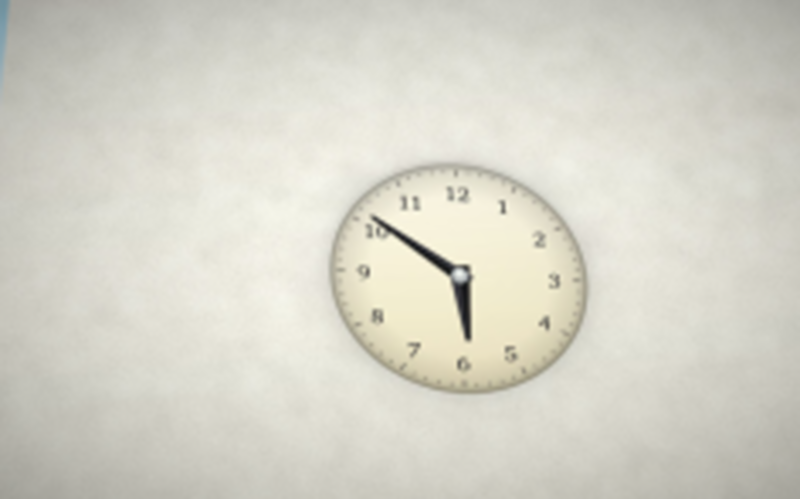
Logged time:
5h51
